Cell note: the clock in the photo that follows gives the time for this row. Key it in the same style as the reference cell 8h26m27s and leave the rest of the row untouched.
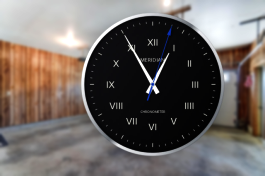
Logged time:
12h55m03s
